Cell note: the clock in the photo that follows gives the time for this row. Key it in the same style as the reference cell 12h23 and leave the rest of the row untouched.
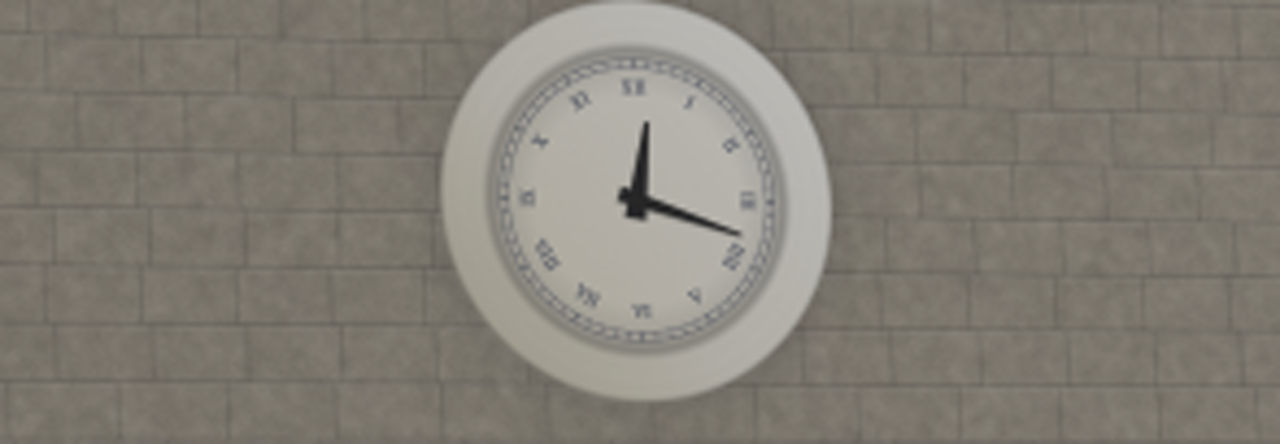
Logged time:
12h18
